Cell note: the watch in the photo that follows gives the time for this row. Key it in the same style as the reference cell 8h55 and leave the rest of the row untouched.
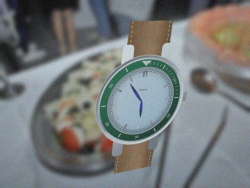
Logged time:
5h54
